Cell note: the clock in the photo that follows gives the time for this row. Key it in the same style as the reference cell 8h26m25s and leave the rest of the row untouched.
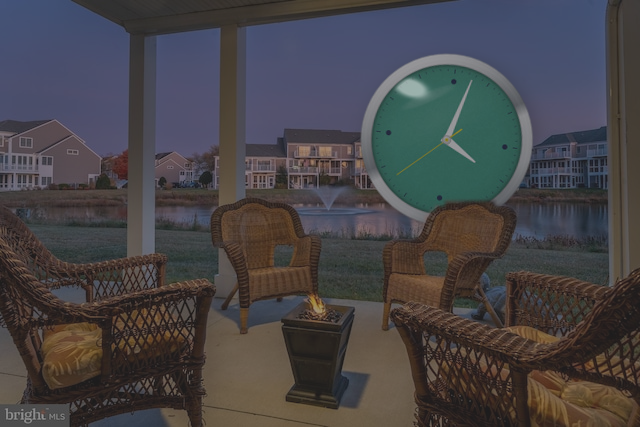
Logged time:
4h02m38s
